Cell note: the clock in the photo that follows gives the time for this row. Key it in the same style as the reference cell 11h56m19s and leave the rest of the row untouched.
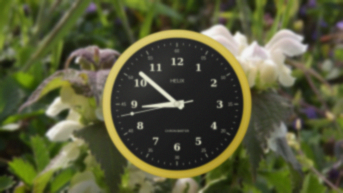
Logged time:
8h51m43s
